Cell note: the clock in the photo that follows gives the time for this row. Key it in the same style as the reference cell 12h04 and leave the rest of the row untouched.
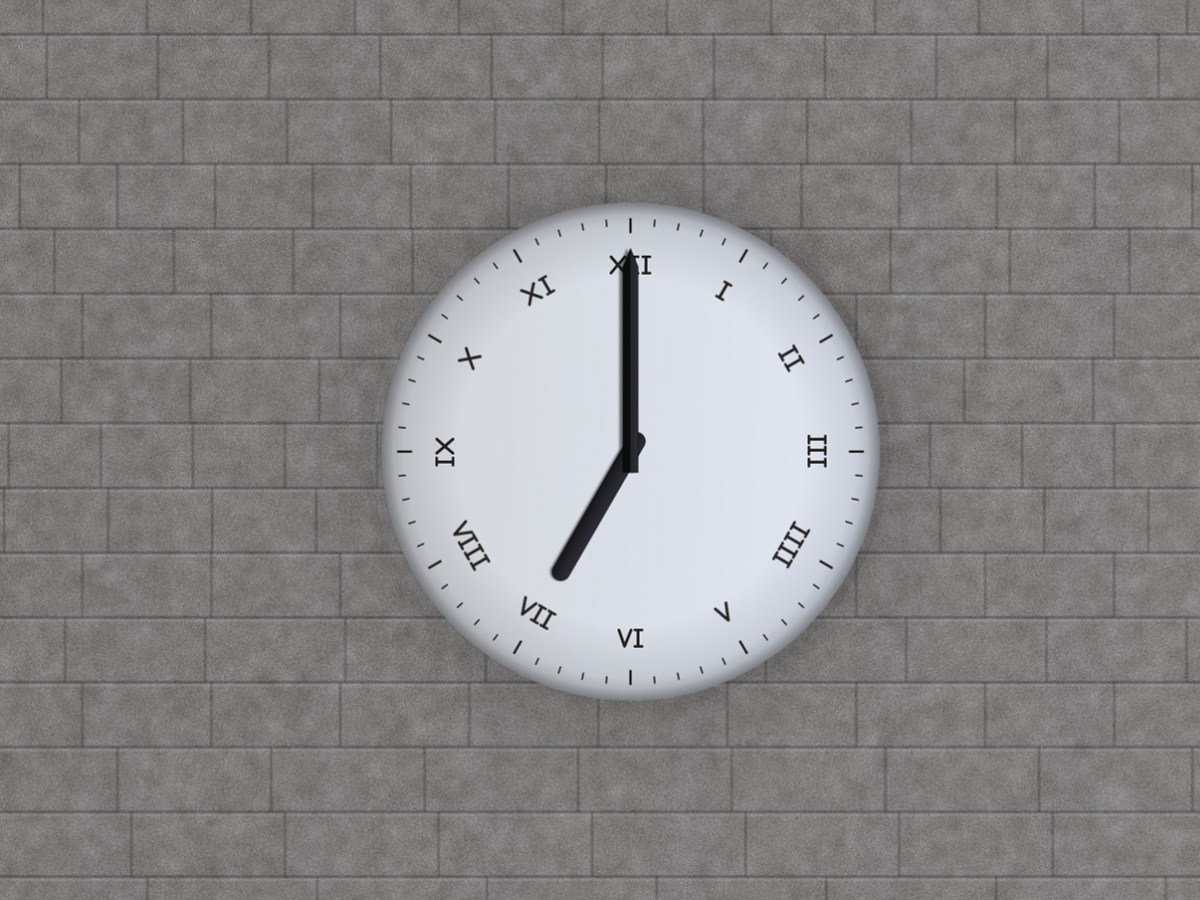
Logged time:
7h00
